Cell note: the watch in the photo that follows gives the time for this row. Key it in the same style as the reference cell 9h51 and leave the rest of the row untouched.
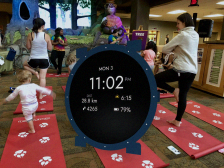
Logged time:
11h02
